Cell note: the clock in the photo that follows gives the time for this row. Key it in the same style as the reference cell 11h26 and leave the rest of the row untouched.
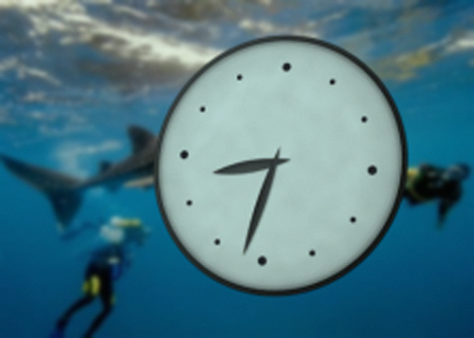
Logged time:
8h32
